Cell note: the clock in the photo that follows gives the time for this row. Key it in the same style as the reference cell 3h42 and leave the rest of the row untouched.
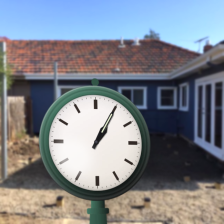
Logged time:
1h05
